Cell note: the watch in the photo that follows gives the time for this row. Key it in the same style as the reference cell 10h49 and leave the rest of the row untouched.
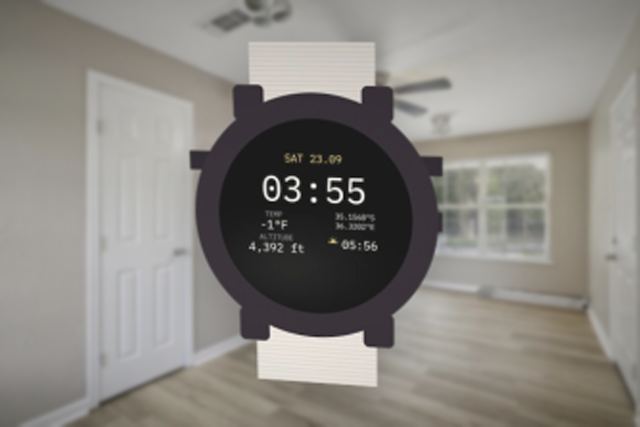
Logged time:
3h55
